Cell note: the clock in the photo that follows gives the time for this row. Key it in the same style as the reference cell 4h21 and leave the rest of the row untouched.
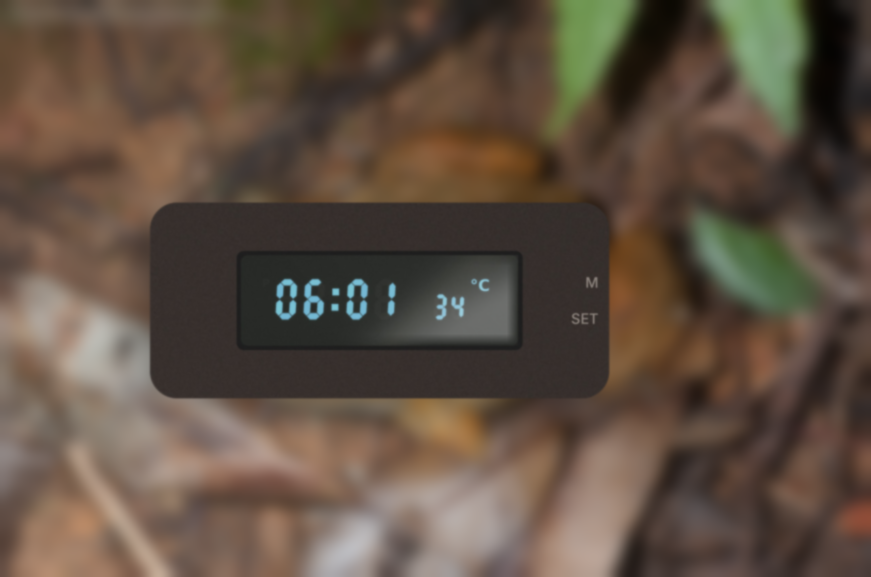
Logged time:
6h01
